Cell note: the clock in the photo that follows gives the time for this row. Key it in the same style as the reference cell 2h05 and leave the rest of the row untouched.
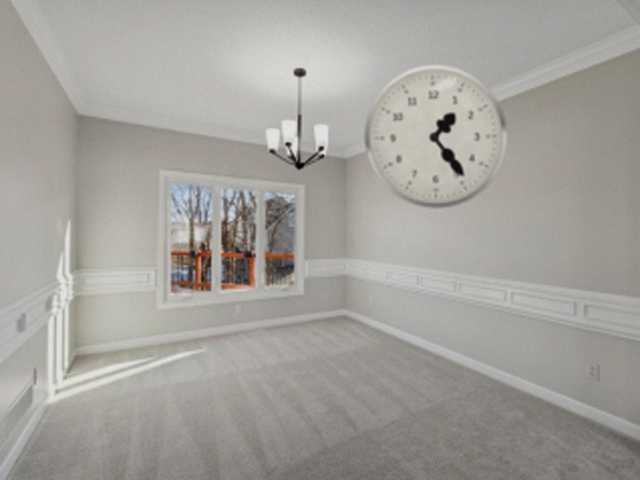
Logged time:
1h24
